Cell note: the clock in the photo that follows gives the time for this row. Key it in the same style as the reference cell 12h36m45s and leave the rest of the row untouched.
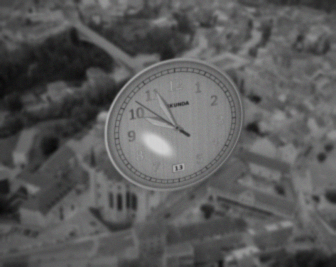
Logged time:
9h55m52s
